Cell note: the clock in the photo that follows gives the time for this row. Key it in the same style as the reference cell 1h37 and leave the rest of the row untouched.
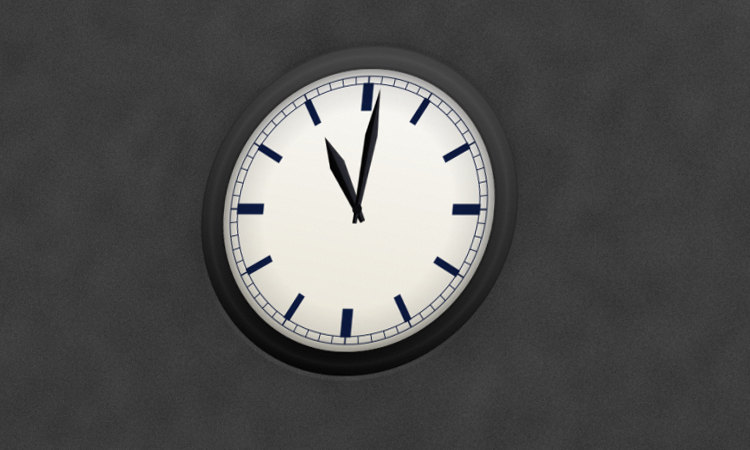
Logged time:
11h01
